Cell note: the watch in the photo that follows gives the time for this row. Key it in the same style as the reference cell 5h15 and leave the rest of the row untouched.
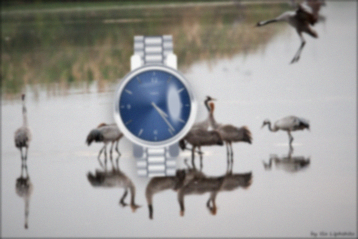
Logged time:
4h24
